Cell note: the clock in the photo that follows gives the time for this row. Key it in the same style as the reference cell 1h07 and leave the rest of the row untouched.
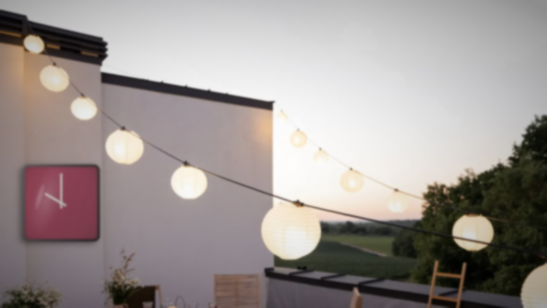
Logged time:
10h00
